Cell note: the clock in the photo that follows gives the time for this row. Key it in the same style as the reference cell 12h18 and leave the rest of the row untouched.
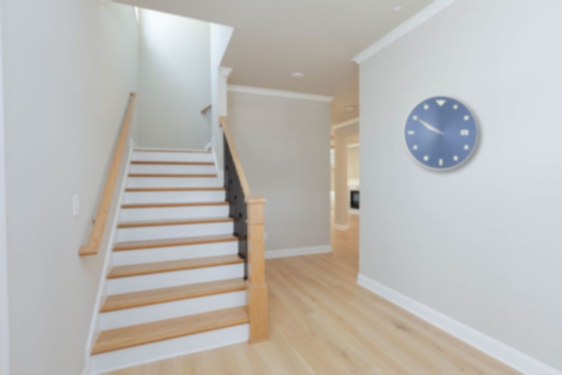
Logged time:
9h50
